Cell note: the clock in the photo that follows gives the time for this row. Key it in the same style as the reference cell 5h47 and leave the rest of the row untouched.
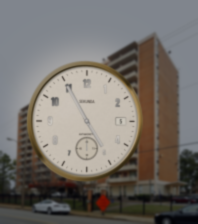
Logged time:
4h55
